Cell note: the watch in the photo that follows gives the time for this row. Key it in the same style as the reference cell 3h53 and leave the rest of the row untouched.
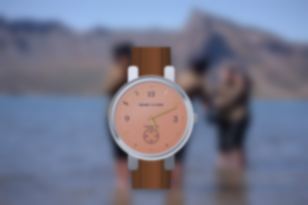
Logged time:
5h11
